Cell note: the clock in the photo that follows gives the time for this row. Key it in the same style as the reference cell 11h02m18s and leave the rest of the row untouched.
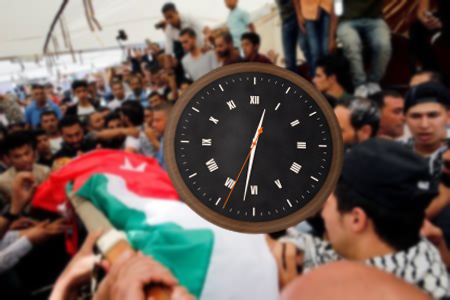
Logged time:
12h31m34s
